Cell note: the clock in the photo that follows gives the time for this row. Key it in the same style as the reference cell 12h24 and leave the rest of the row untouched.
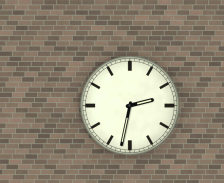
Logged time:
2h32
